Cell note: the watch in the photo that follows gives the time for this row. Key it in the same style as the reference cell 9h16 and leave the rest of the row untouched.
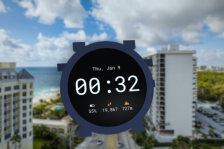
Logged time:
0h32
